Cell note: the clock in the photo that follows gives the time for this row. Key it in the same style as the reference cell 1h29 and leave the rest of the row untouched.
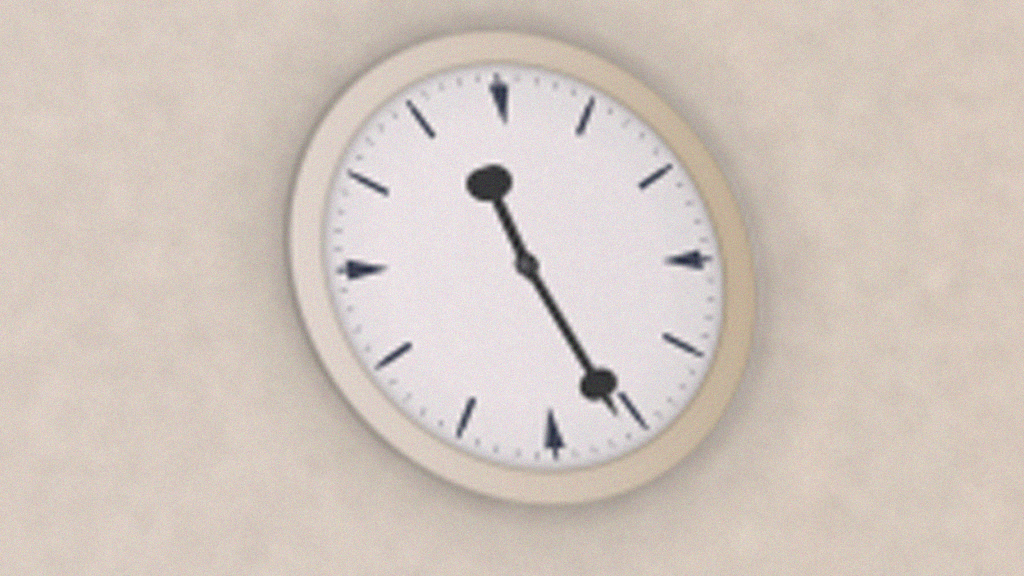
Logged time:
11h26
